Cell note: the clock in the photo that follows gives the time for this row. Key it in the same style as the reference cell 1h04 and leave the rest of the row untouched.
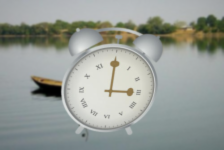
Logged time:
3h00
